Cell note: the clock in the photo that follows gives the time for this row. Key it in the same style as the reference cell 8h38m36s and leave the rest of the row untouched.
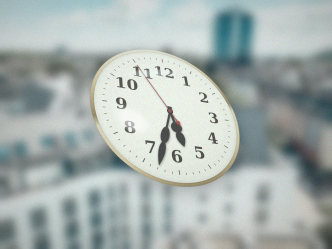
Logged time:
5h32m55s
